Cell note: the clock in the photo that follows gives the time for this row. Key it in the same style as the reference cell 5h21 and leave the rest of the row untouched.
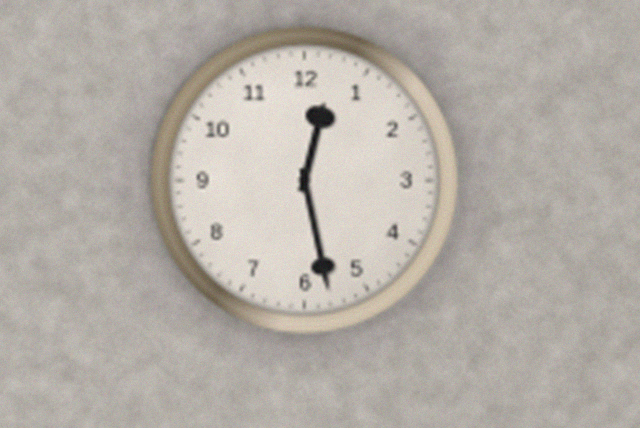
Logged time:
12h28
